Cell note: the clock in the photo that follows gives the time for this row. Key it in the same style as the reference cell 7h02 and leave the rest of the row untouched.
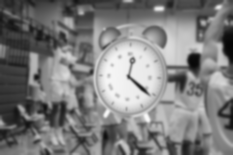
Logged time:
12h21
